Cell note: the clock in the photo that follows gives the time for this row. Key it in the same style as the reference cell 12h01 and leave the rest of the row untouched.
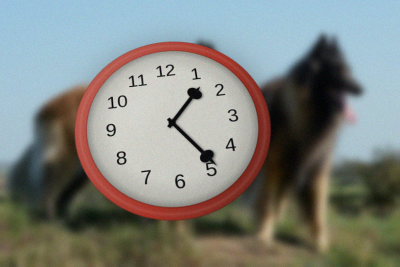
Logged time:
1h24
